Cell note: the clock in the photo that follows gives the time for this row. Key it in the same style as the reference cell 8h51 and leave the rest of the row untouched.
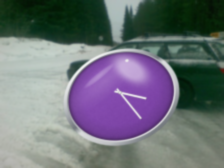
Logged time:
3h23
